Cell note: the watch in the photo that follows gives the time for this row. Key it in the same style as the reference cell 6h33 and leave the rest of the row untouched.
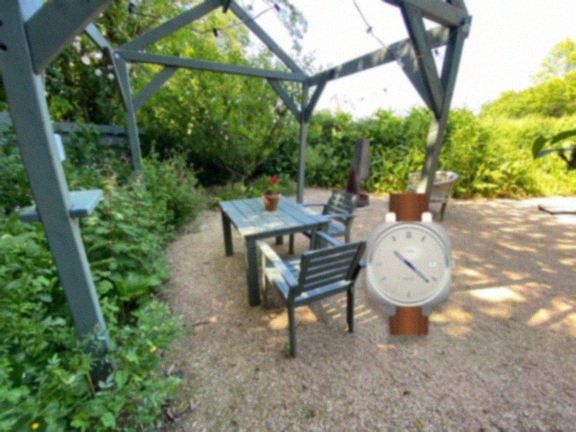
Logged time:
10h22
